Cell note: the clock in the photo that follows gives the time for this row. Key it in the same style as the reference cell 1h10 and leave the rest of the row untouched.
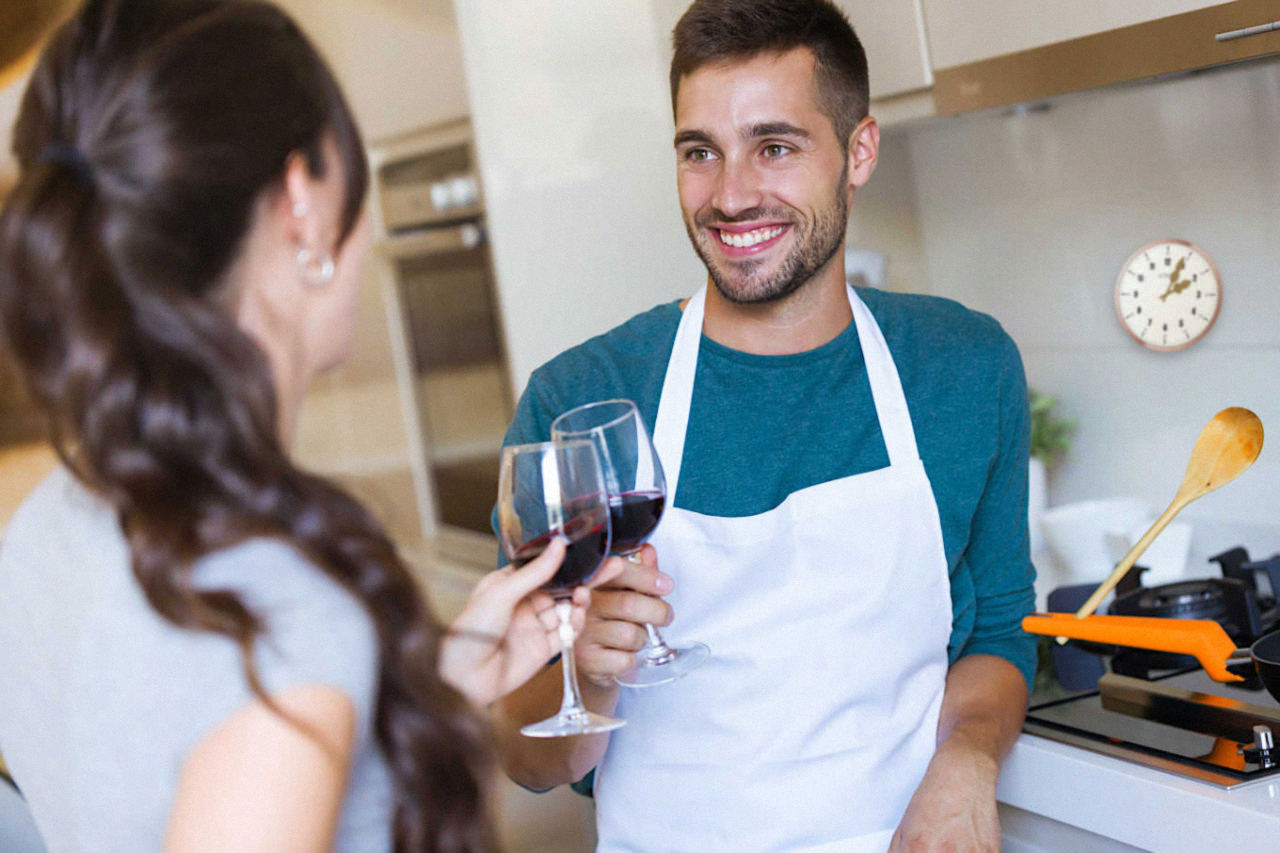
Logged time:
2h04
